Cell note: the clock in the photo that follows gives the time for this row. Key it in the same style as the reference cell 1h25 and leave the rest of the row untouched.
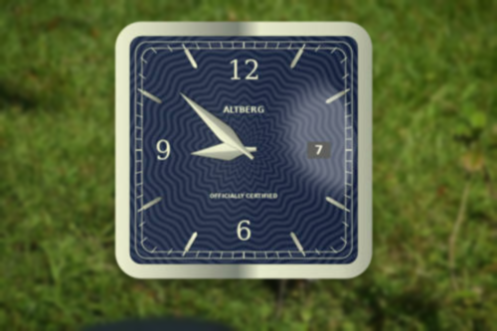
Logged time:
8h52
